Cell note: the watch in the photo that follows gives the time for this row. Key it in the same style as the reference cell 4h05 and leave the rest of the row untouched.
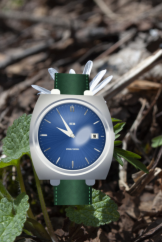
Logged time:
9h55
